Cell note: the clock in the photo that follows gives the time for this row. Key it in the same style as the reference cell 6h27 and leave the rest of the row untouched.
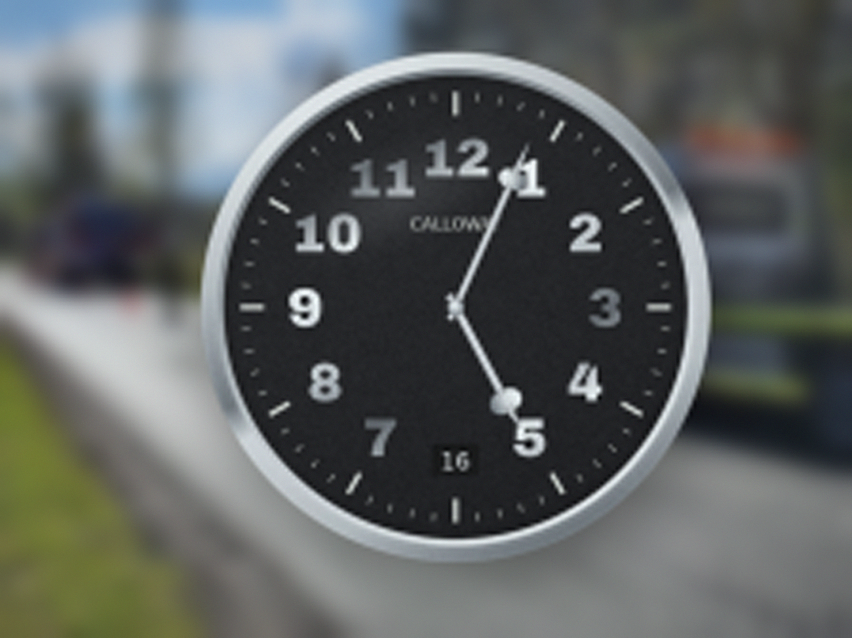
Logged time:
5h04
